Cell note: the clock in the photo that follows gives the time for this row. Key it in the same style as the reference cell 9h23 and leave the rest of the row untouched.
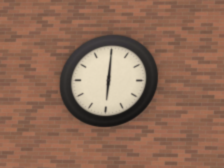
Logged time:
6h00
